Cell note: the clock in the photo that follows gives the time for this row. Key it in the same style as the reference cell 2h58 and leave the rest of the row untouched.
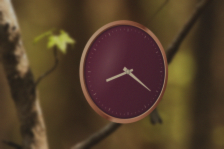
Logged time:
8h21
